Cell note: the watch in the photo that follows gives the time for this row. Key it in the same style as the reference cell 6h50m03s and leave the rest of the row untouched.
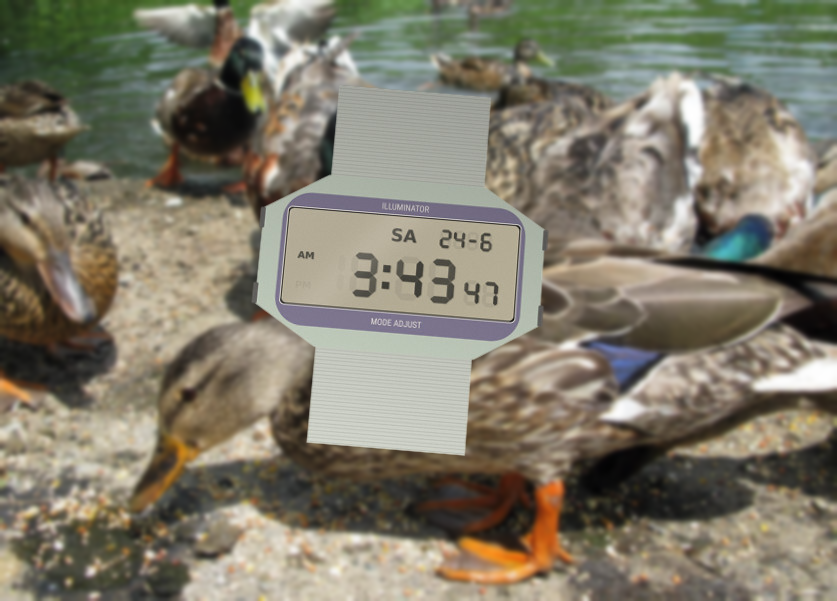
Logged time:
3h43m47s
